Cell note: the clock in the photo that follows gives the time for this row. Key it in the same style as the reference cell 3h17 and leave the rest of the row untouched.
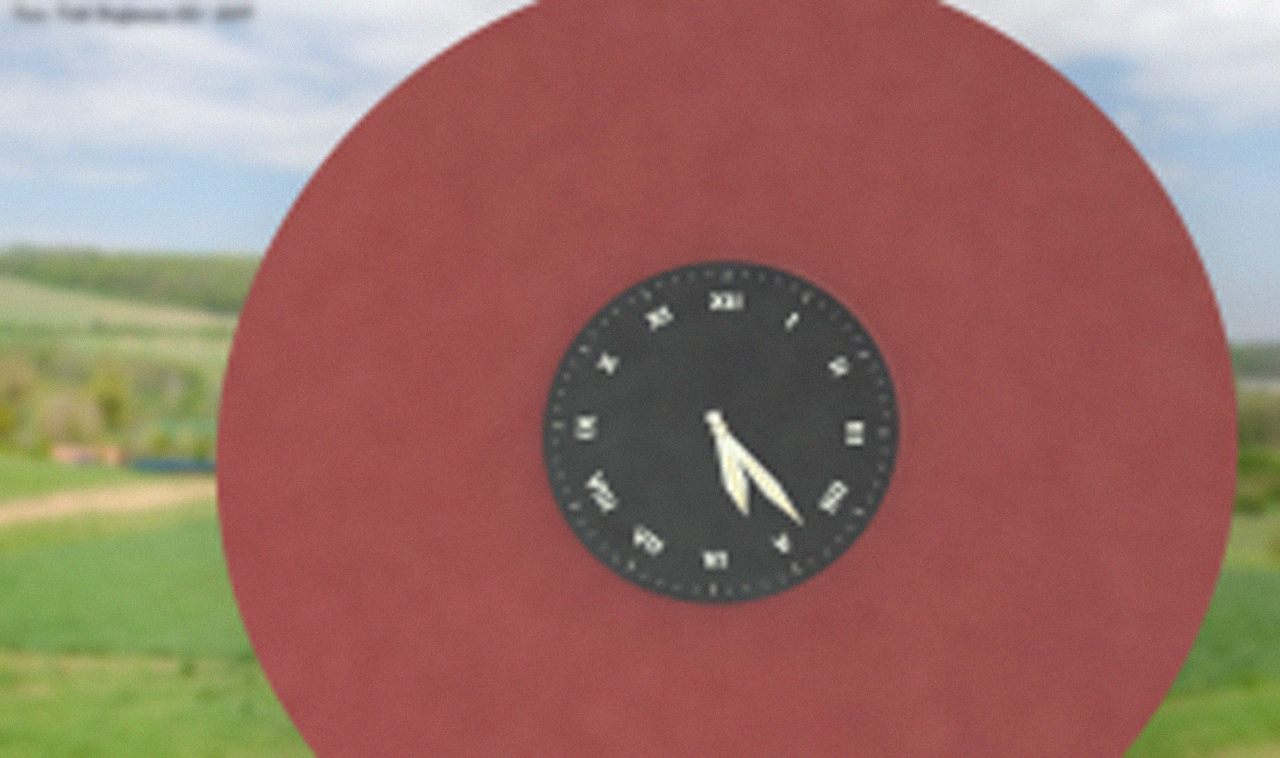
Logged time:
5h23
